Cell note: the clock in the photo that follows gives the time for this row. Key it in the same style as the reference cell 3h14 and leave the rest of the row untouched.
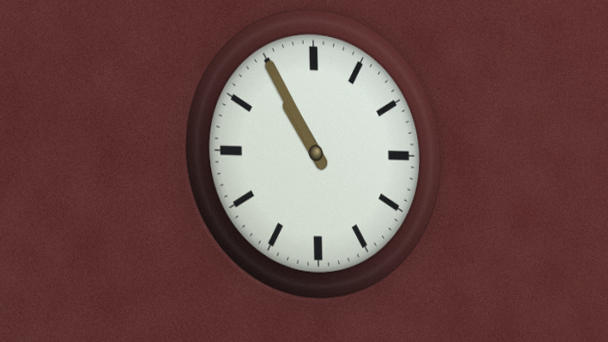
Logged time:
10h55
